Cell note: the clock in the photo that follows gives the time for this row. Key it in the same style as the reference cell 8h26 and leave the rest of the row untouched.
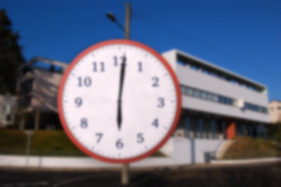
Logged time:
6h01
